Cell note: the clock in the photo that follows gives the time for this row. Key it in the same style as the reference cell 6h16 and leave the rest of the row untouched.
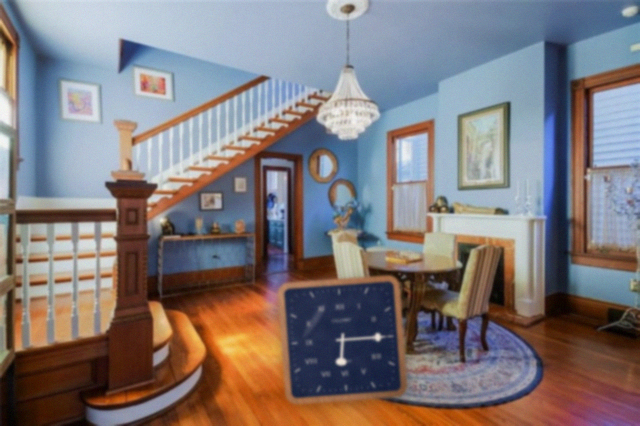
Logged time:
6h15
